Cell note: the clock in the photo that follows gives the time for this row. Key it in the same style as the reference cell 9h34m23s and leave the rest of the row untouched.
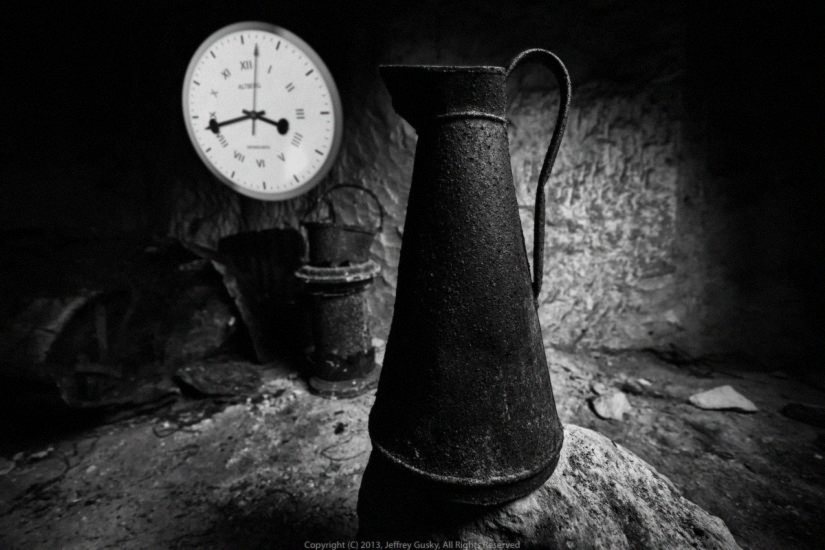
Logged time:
3h43m02s
